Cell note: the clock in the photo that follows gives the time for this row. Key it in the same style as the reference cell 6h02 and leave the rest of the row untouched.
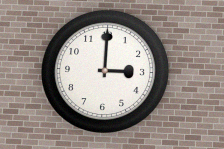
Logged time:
3h00
